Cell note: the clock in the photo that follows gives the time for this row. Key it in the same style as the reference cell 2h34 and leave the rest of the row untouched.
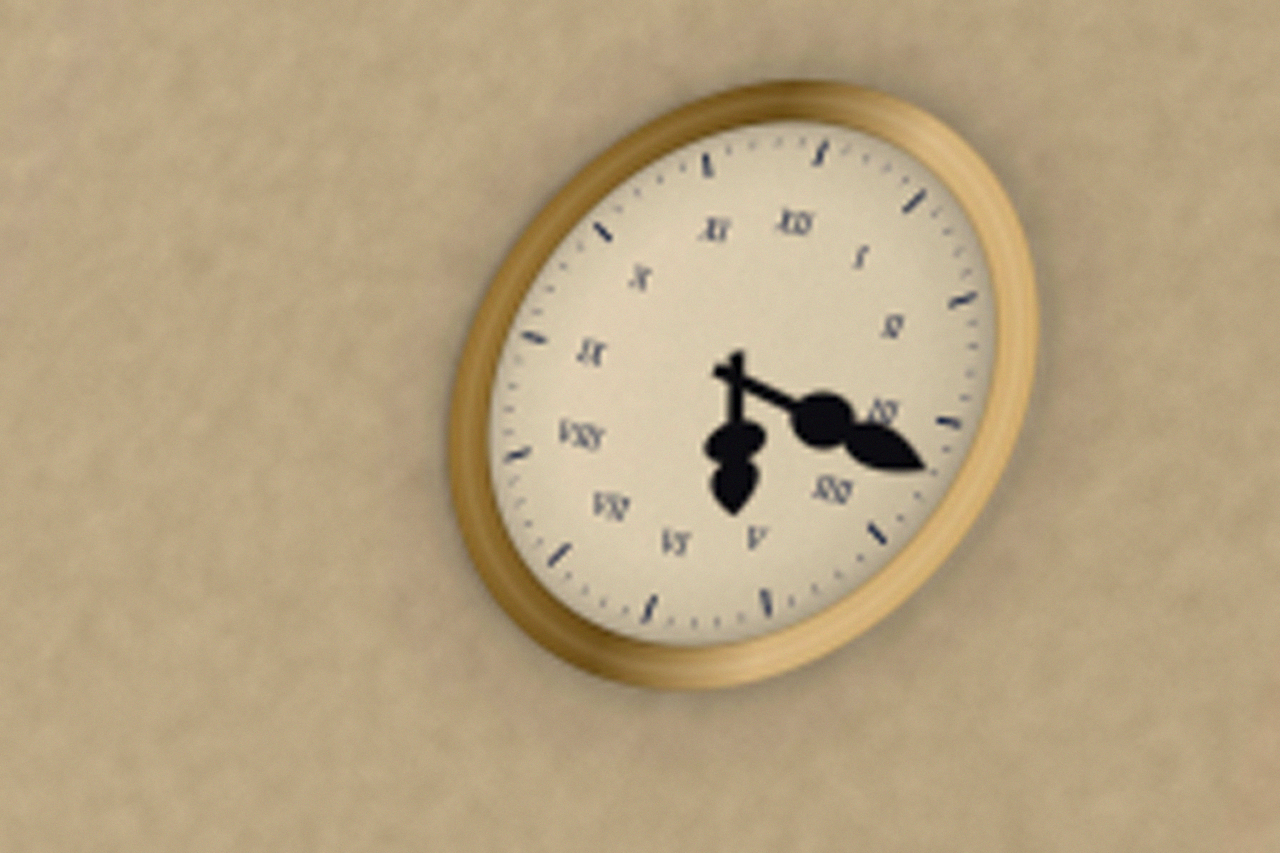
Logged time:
5h17
